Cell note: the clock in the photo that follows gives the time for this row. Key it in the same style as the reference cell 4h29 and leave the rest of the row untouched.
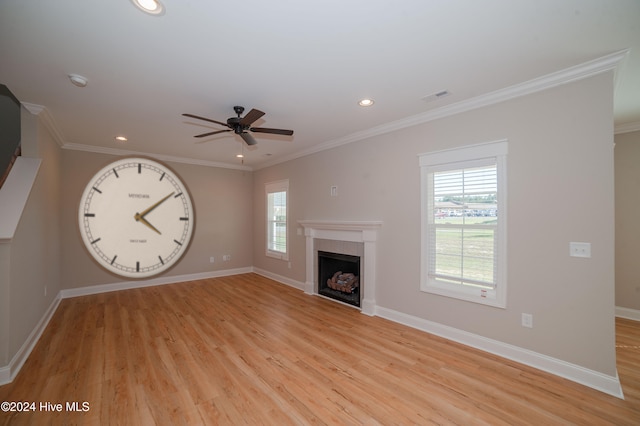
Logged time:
4h09
